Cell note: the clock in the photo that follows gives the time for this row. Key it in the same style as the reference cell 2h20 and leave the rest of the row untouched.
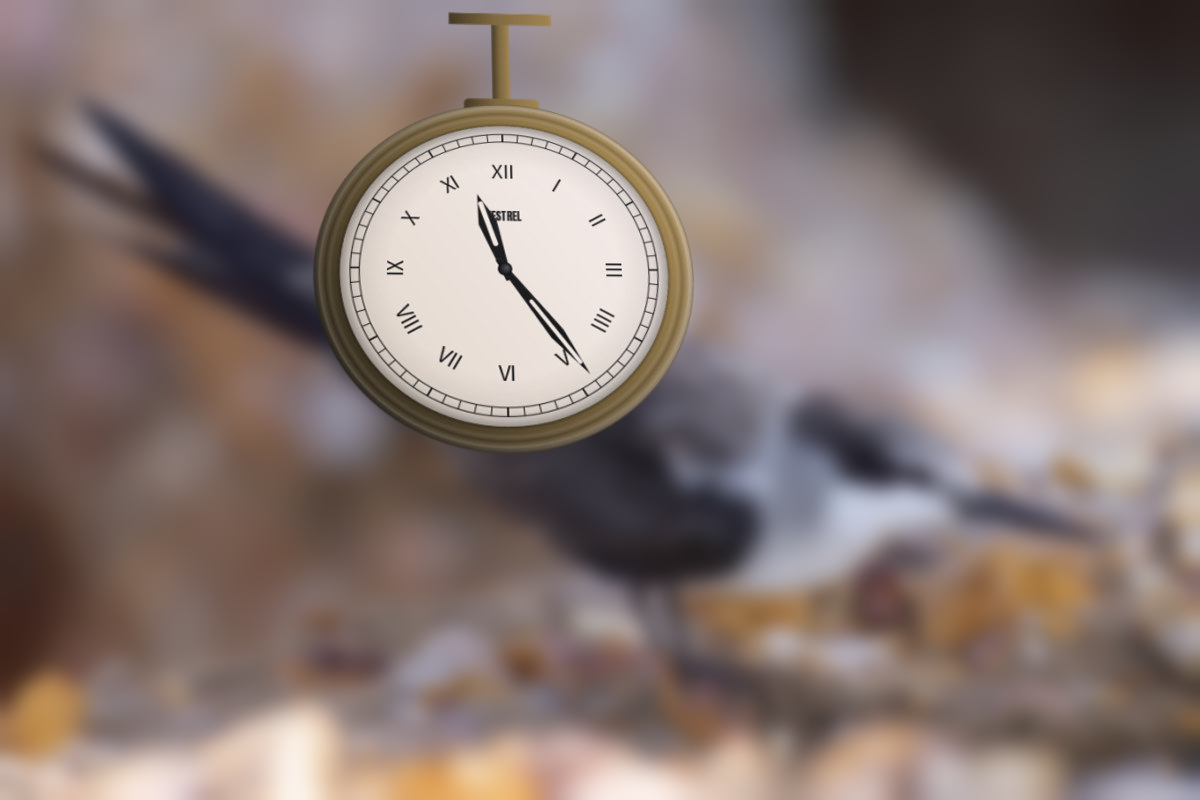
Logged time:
11h24
